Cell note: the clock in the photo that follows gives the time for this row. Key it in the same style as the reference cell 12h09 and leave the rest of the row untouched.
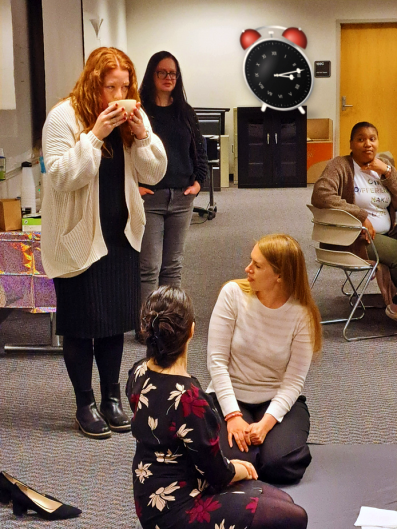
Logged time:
3h13
